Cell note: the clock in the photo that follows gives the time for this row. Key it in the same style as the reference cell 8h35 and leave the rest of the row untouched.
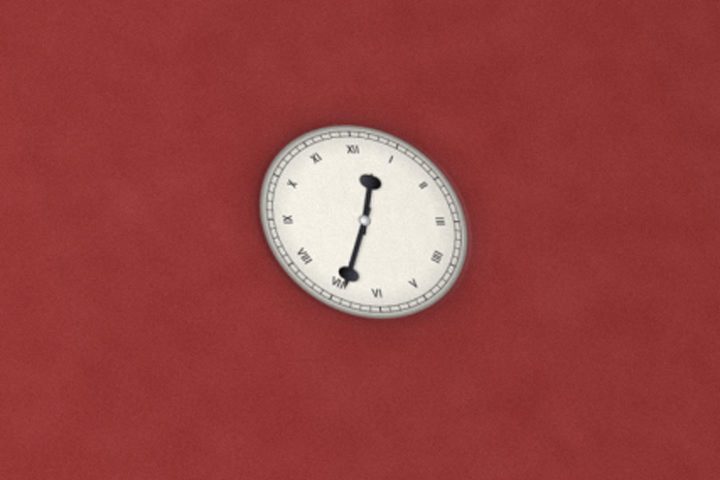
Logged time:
12h34
